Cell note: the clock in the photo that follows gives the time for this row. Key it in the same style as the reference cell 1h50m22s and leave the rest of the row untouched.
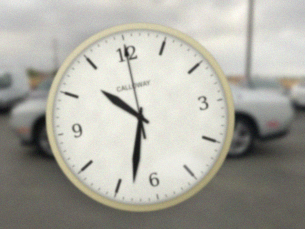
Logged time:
10h33m00s
